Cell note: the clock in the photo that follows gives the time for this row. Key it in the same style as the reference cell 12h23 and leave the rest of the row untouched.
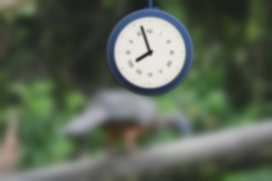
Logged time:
7h57
